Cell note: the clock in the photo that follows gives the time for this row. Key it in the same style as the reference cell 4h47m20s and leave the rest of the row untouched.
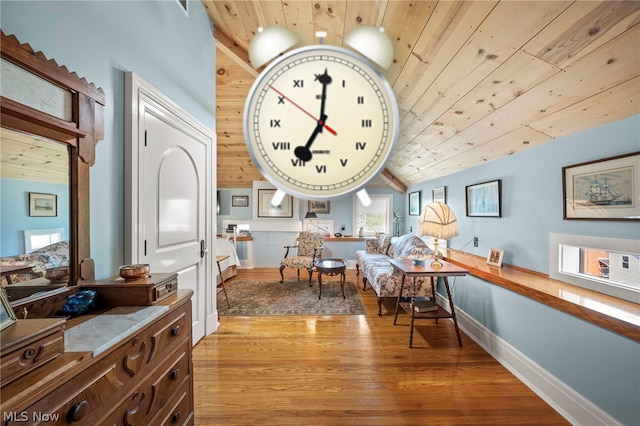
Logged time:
7h00m51s
